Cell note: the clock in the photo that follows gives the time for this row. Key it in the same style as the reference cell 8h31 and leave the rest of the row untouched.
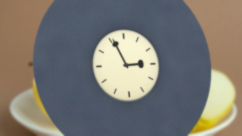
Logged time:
2h56
